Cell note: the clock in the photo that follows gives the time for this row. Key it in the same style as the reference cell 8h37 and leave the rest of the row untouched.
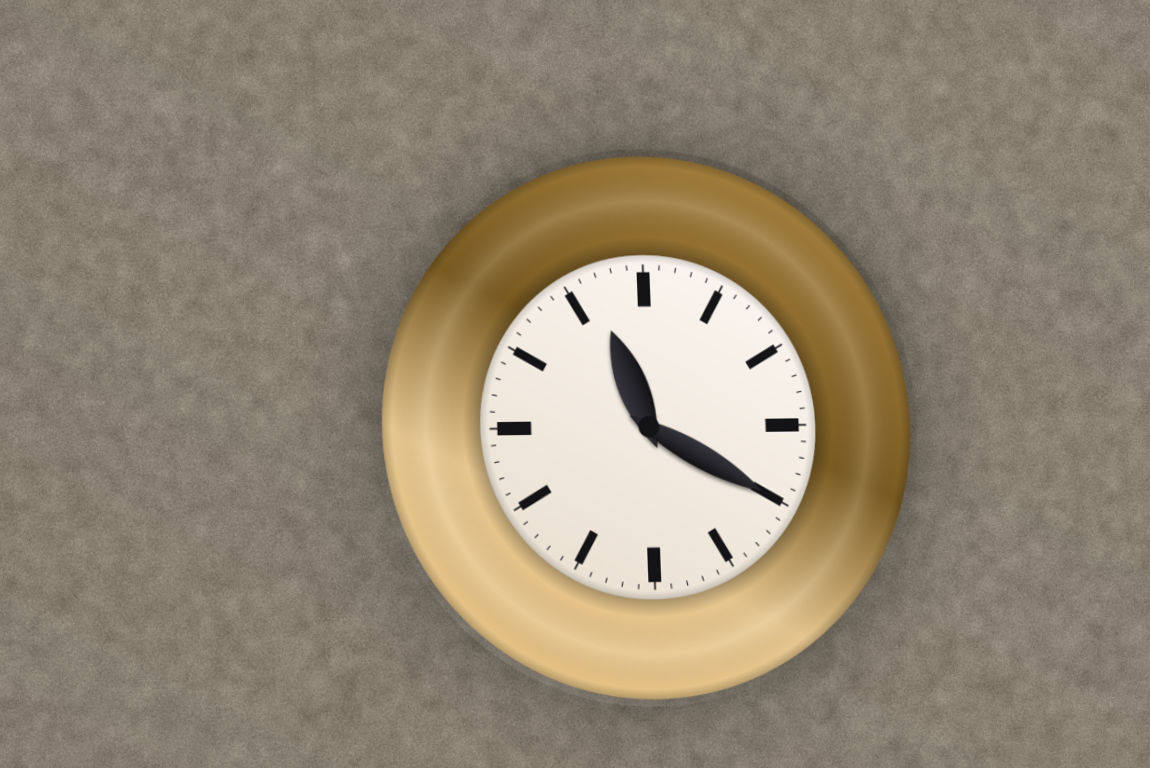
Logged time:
11h20
